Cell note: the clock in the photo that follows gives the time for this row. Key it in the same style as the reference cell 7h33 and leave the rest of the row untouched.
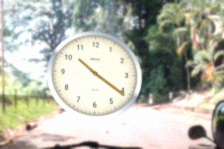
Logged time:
10h21
